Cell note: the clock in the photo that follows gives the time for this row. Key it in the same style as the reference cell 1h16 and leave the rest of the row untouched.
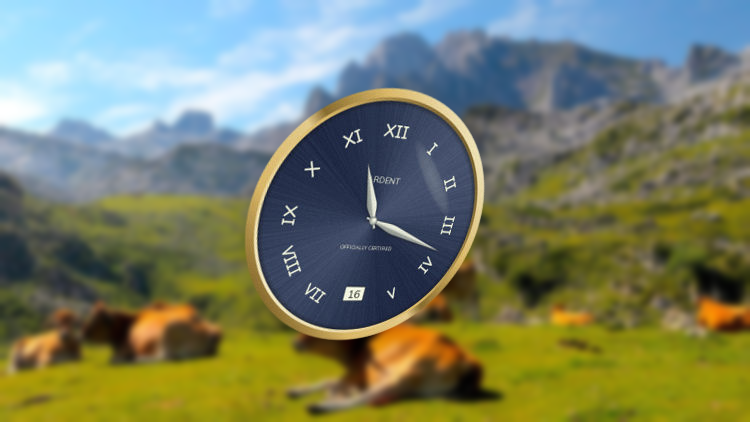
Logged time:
11h18
